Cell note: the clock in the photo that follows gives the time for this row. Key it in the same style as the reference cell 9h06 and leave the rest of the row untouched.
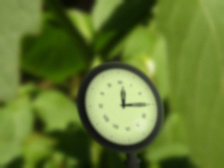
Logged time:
12h15
